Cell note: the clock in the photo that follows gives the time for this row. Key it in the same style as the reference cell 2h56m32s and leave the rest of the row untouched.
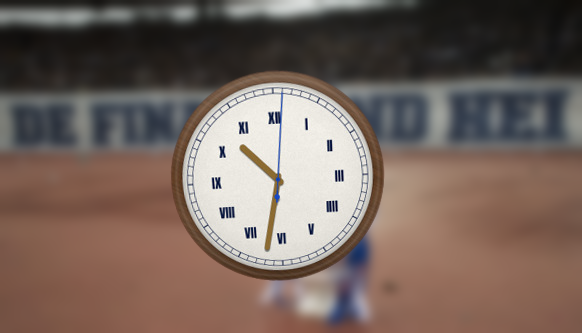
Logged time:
10h32m01s
